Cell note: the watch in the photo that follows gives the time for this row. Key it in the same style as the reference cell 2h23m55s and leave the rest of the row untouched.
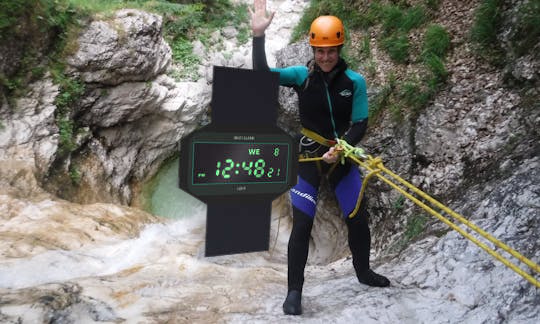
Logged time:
12h48m21s
